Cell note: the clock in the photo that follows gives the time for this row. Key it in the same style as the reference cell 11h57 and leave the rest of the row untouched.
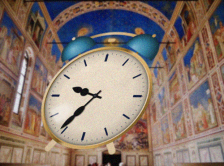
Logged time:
9h36
